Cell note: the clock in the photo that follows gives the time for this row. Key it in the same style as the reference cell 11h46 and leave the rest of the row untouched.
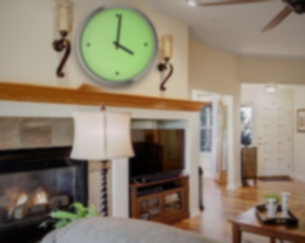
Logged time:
4h01
